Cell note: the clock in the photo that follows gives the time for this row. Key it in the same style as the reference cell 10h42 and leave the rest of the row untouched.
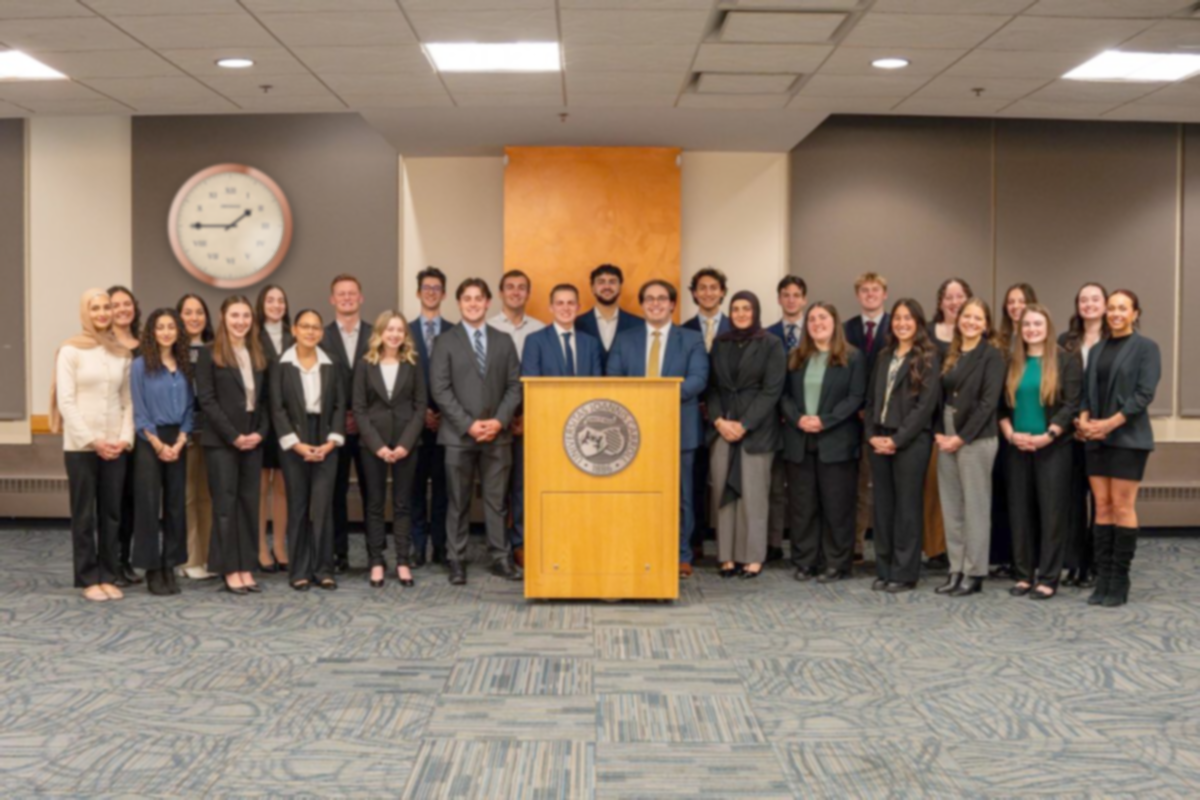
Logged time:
1h45
